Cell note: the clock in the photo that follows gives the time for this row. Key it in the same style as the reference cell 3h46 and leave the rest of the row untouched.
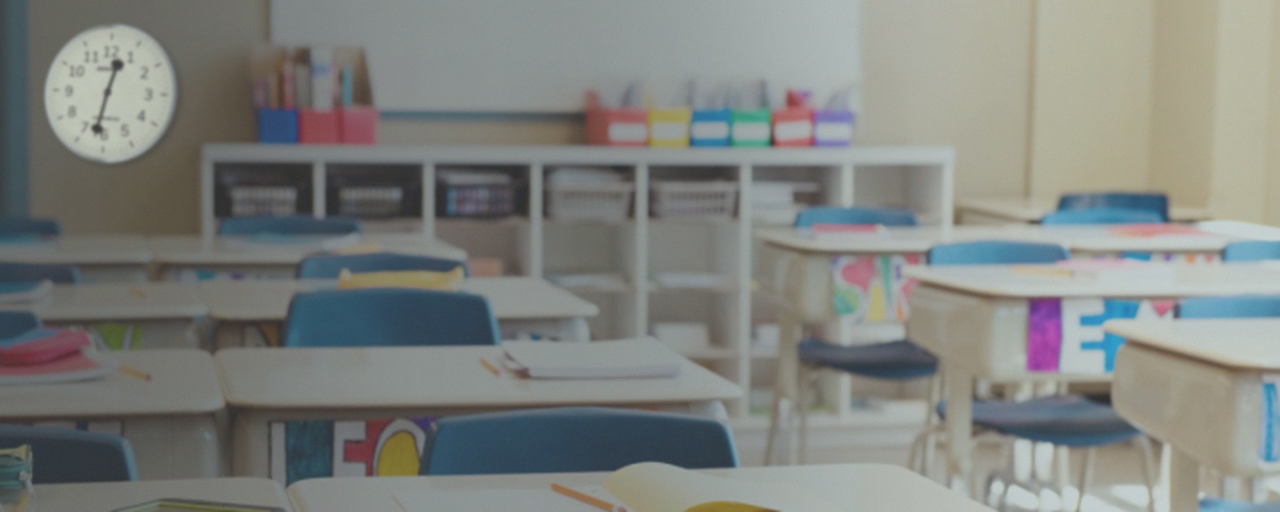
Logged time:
12h32
